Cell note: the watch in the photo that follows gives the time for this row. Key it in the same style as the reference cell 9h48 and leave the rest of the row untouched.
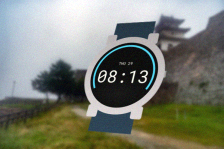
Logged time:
8h13
